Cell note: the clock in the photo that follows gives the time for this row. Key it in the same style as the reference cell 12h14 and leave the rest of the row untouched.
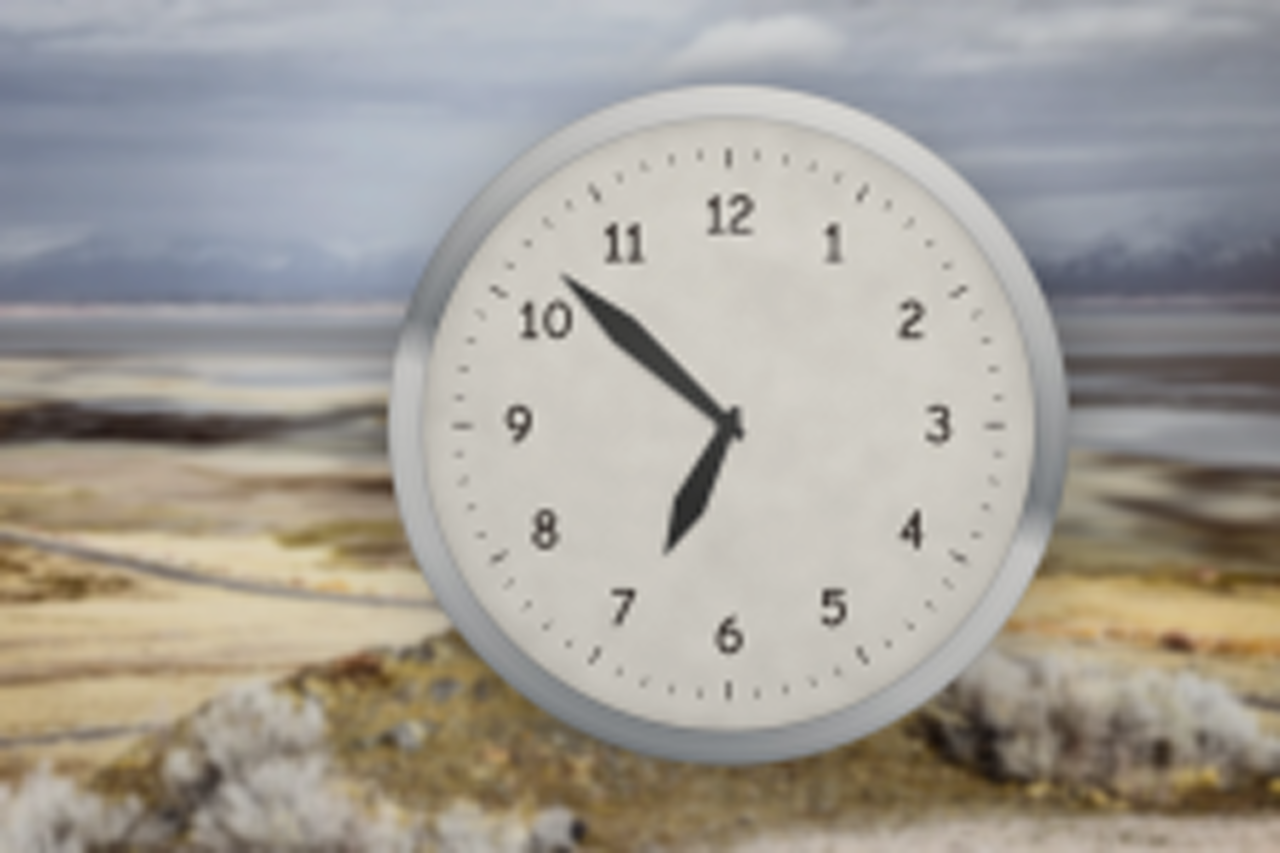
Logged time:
6h52
